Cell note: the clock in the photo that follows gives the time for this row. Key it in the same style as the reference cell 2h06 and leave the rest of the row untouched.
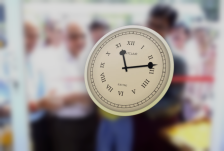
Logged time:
11h13
